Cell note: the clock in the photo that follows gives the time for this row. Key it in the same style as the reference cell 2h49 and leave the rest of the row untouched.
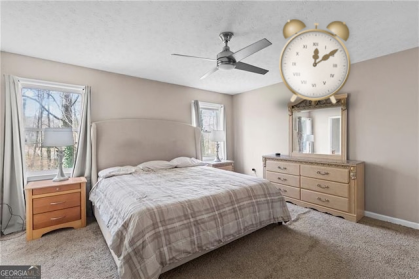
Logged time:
12h09
